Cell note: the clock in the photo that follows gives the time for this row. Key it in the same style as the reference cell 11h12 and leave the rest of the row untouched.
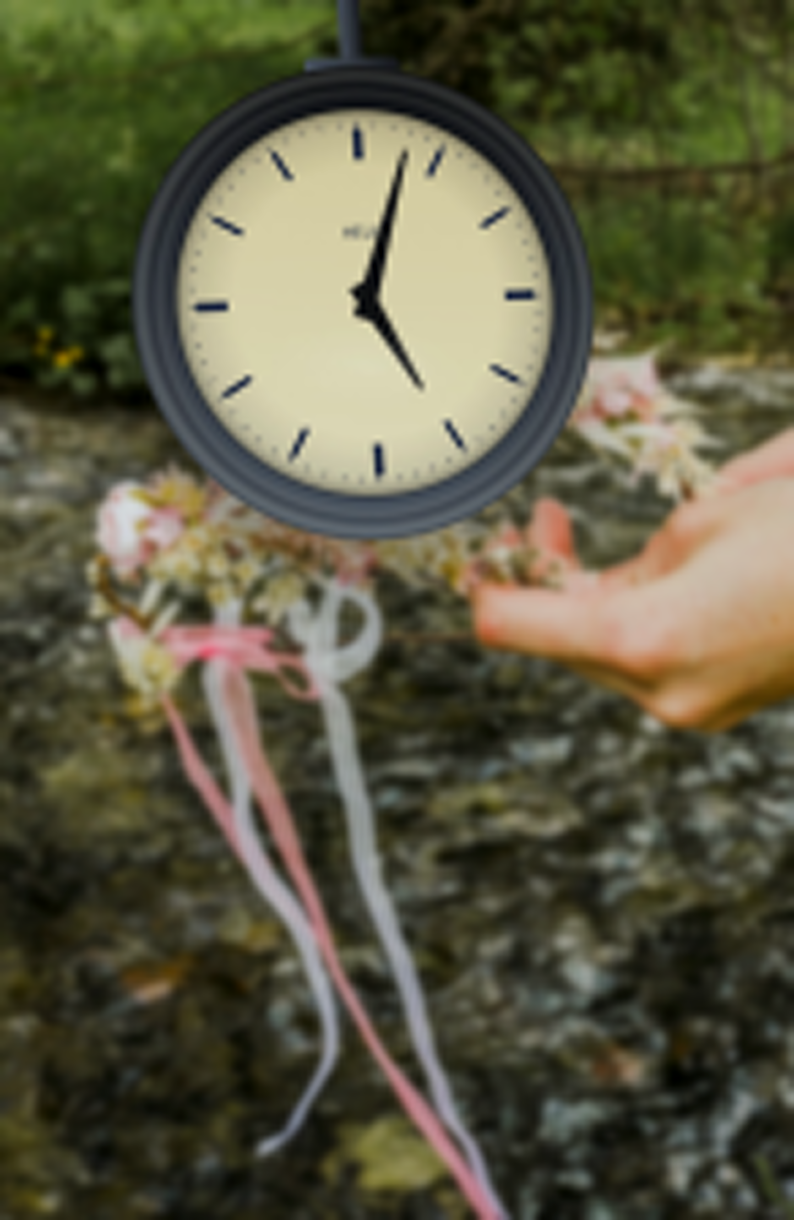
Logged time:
5h03
